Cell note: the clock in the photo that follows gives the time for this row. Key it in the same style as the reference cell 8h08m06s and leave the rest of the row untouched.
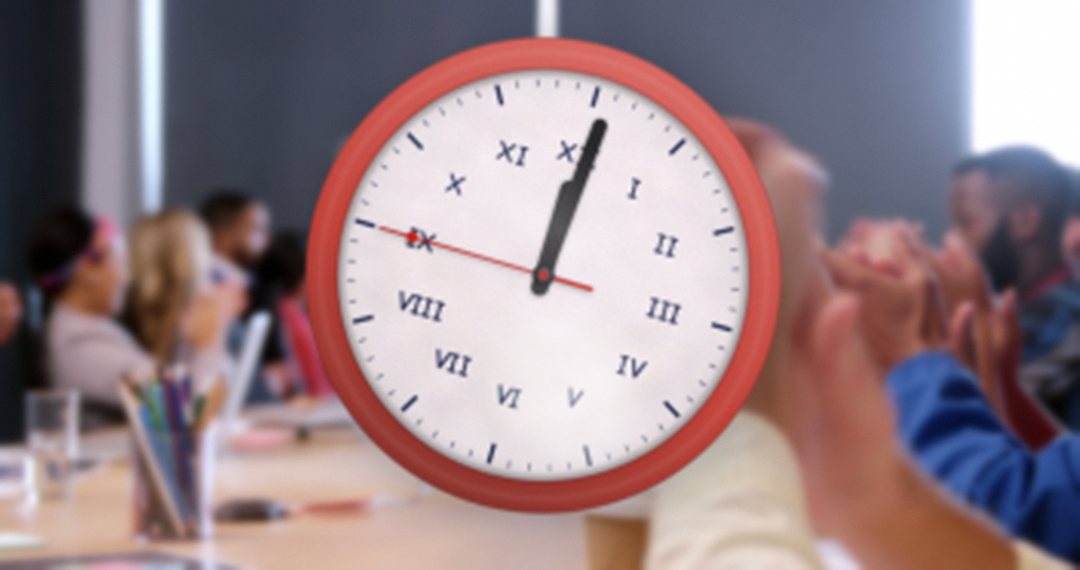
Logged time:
12h00m45s
